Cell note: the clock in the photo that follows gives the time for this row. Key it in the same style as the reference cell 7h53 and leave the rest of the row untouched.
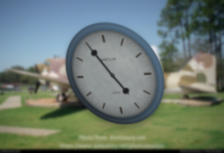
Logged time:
4h55
